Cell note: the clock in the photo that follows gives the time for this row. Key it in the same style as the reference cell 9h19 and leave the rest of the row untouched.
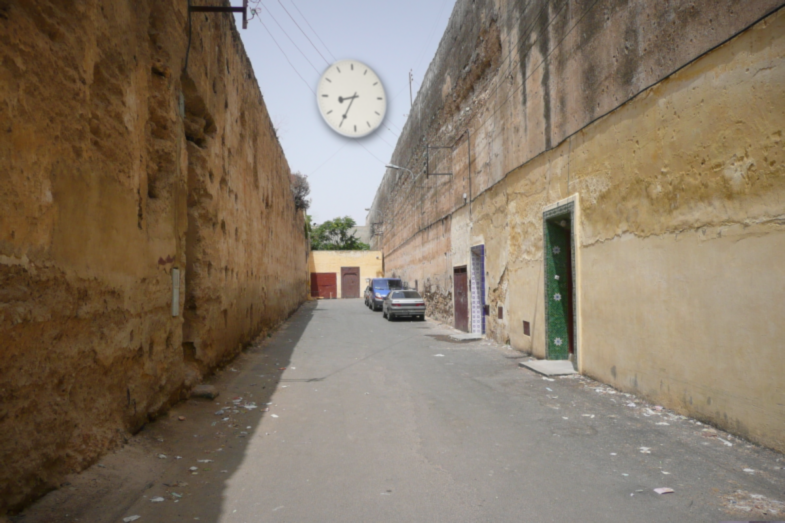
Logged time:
8h35
